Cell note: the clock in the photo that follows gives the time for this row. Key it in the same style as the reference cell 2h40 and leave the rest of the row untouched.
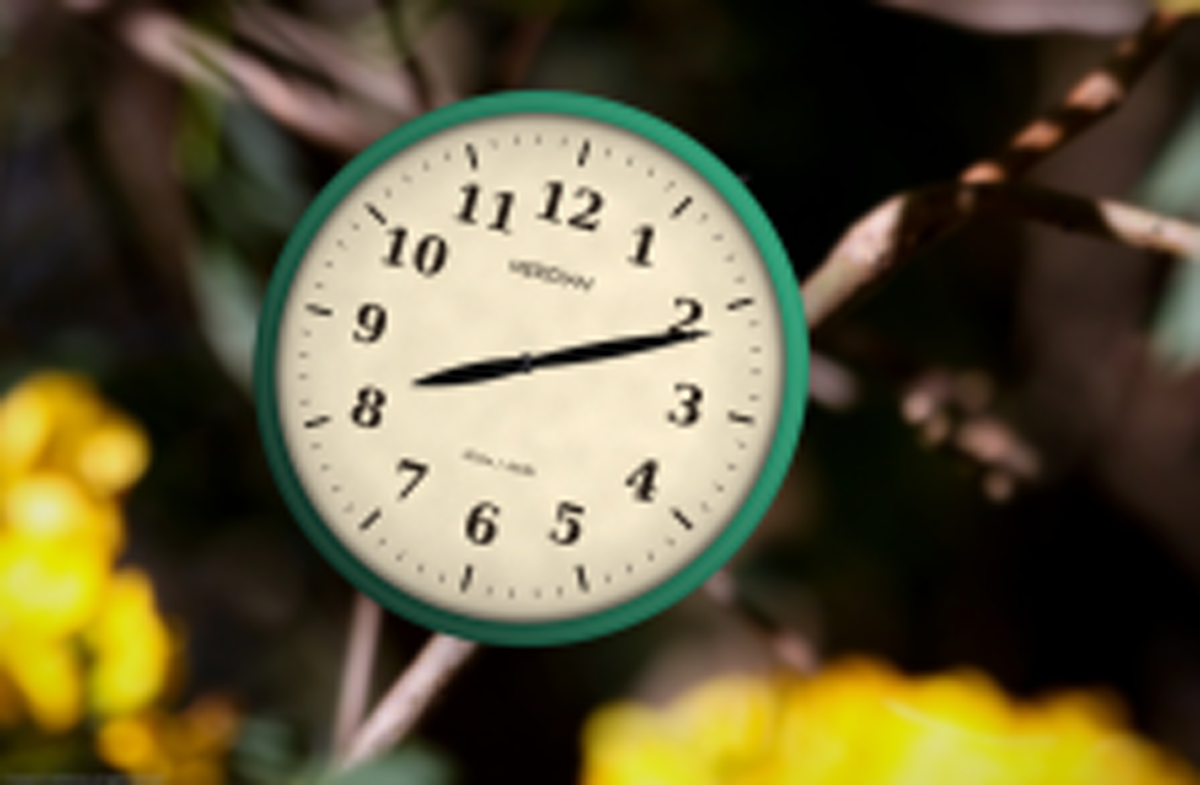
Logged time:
8h11
